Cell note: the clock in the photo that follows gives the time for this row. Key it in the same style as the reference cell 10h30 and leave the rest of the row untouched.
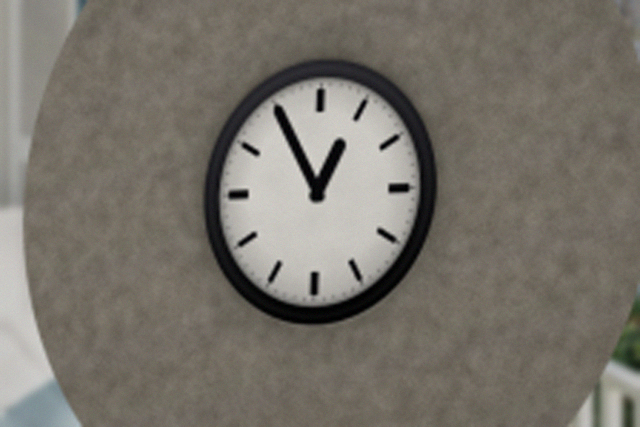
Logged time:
12h55
